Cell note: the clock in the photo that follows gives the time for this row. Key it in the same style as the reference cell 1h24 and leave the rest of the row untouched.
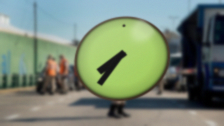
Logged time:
7h35
